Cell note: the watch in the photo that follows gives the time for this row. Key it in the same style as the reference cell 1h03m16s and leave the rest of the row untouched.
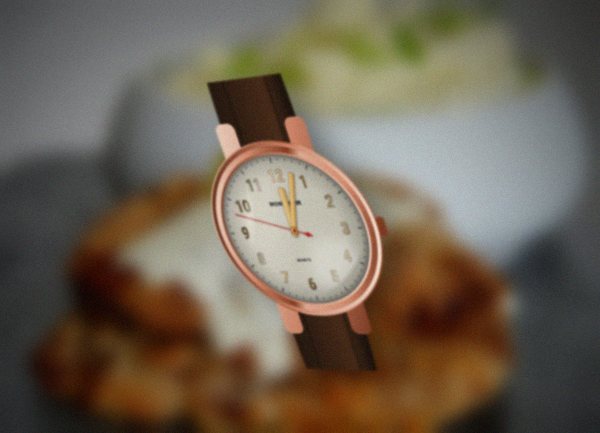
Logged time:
12h02m48s
